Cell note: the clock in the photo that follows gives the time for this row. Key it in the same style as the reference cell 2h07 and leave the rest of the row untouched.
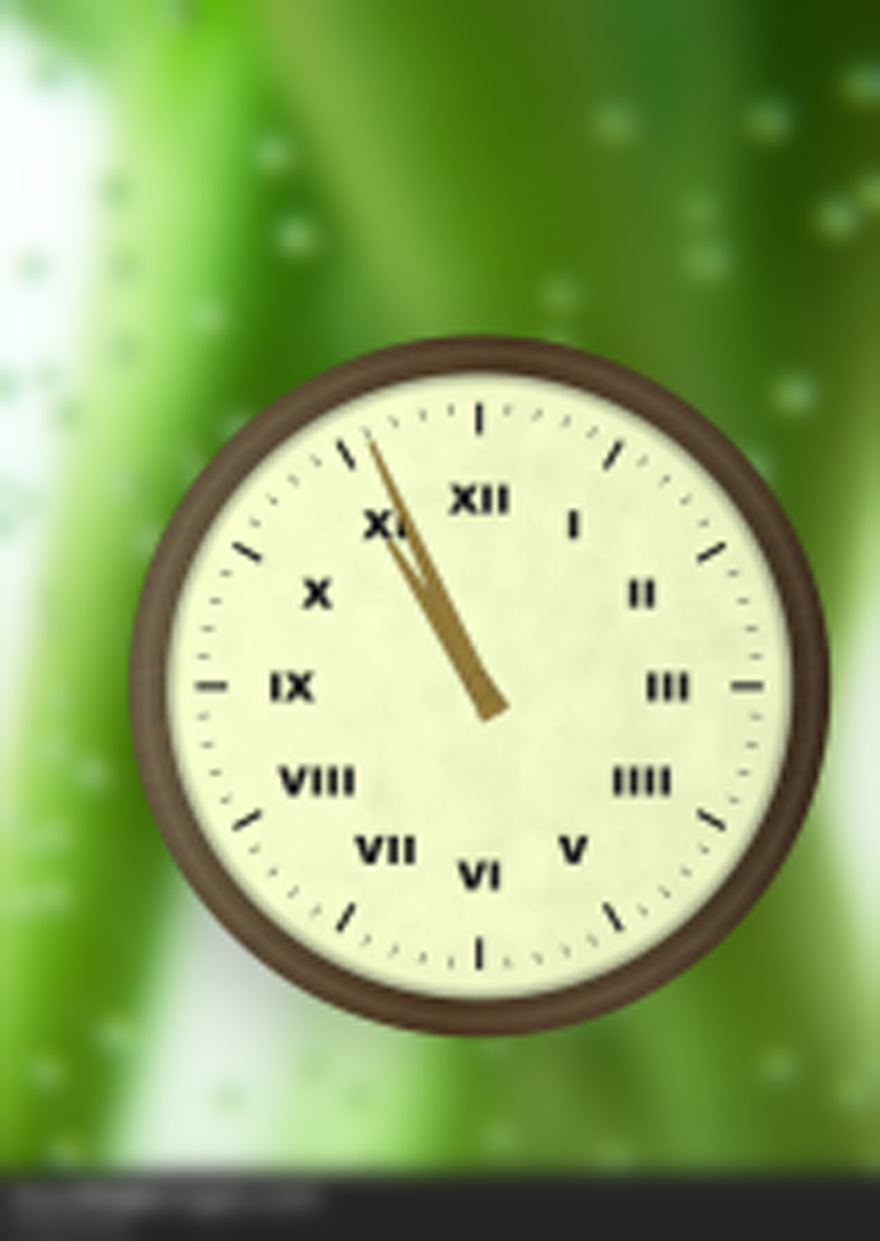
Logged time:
10h56
